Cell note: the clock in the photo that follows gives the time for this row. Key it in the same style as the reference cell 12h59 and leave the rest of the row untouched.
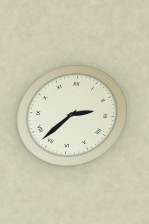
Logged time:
2h37
